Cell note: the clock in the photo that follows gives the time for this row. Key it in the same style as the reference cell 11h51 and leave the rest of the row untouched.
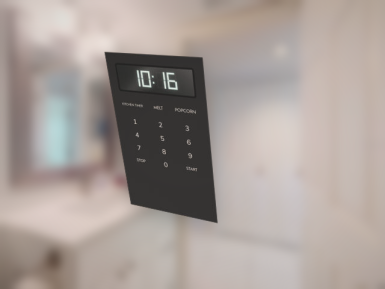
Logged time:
10h16
